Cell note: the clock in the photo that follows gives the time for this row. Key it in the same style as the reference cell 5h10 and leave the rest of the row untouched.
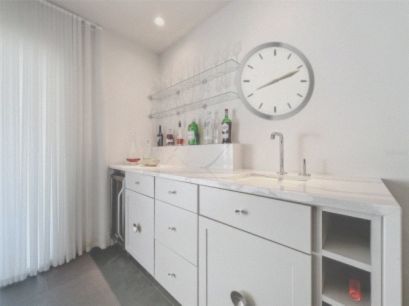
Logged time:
8h11
